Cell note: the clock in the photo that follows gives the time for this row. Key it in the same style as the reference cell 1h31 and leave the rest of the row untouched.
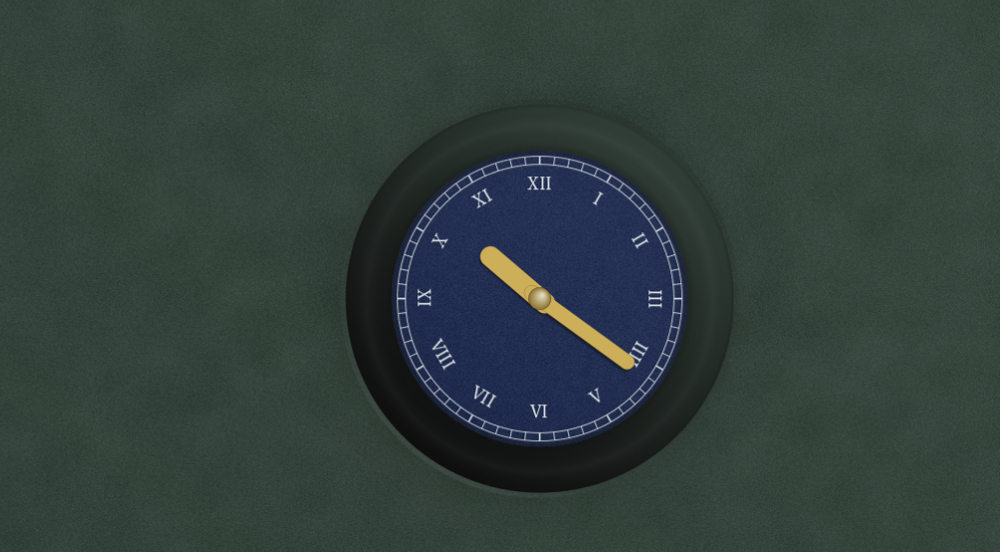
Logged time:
10h21
